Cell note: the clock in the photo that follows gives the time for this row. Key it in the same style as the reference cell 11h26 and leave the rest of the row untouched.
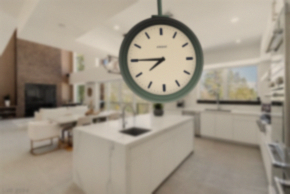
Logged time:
7h45
